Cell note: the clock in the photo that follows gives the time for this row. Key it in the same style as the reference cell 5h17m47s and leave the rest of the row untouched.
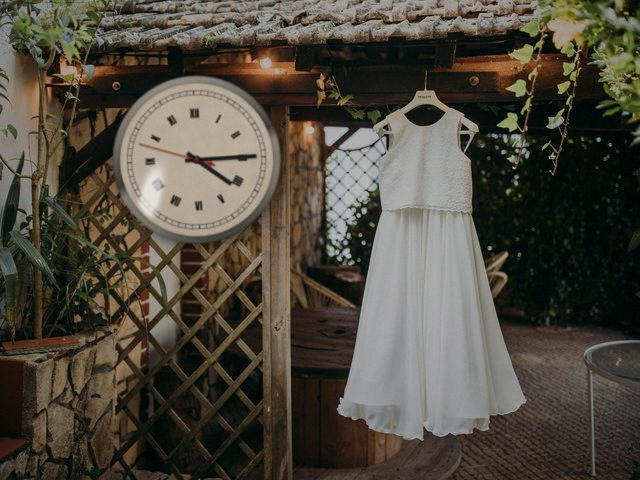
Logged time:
4h14m48s
